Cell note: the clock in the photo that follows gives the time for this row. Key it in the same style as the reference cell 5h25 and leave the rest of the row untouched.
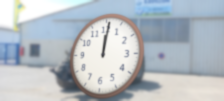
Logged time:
12h01
